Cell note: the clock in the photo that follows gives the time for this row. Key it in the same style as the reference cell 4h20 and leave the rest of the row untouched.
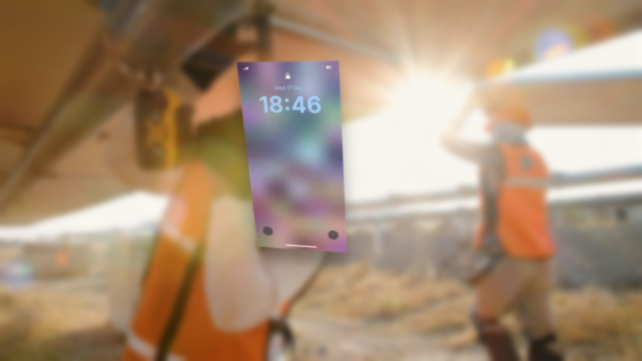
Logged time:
18h46
